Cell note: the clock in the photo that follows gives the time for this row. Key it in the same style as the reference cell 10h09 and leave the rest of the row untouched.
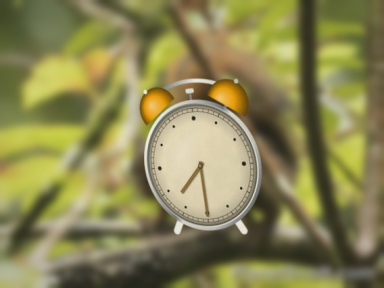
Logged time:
7h30
